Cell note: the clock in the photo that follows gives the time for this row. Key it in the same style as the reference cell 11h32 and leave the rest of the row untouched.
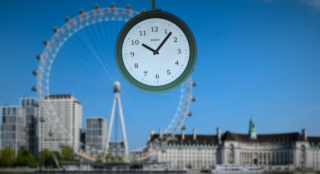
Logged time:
10h07
